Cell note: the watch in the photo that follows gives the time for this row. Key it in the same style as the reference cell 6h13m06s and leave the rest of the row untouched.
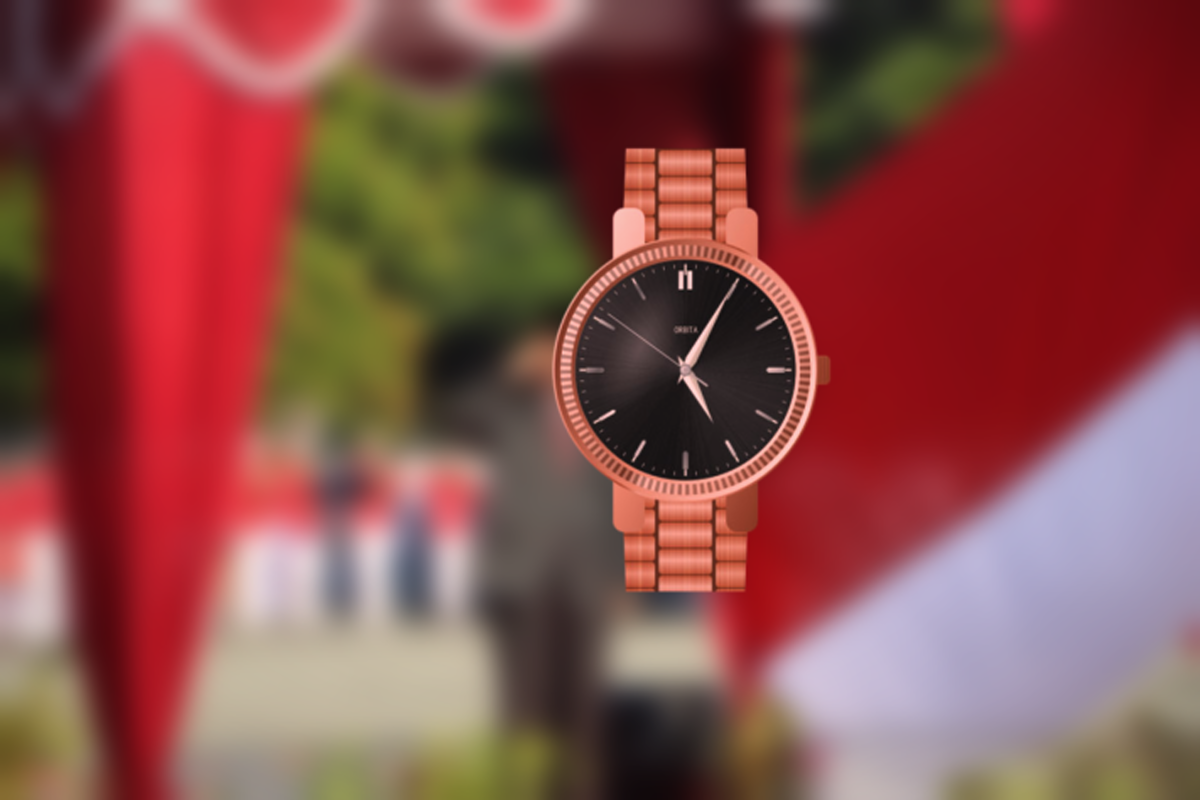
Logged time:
5h04m51s
